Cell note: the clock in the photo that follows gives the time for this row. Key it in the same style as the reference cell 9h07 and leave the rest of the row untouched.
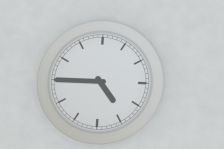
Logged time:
4h45
